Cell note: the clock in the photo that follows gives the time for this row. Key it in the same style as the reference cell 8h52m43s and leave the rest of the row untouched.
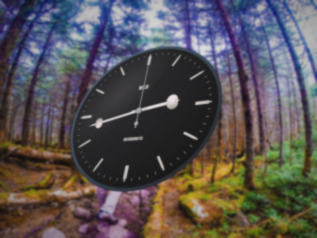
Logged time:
2h43m00s
